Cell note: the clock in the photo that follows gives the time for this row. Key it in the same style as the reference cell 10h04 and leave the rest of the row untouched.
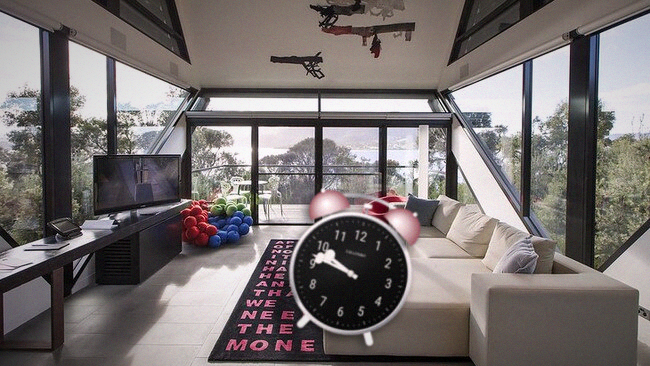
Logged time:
9h47
